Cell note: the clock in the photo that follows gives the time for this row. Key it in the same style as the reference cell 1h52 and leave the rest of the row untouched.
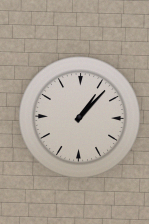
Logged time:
1h07
